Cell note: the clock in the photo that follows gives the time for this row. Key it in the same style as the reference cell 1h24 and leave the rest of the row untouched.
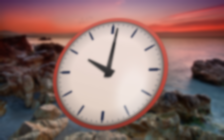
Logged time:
10h01
